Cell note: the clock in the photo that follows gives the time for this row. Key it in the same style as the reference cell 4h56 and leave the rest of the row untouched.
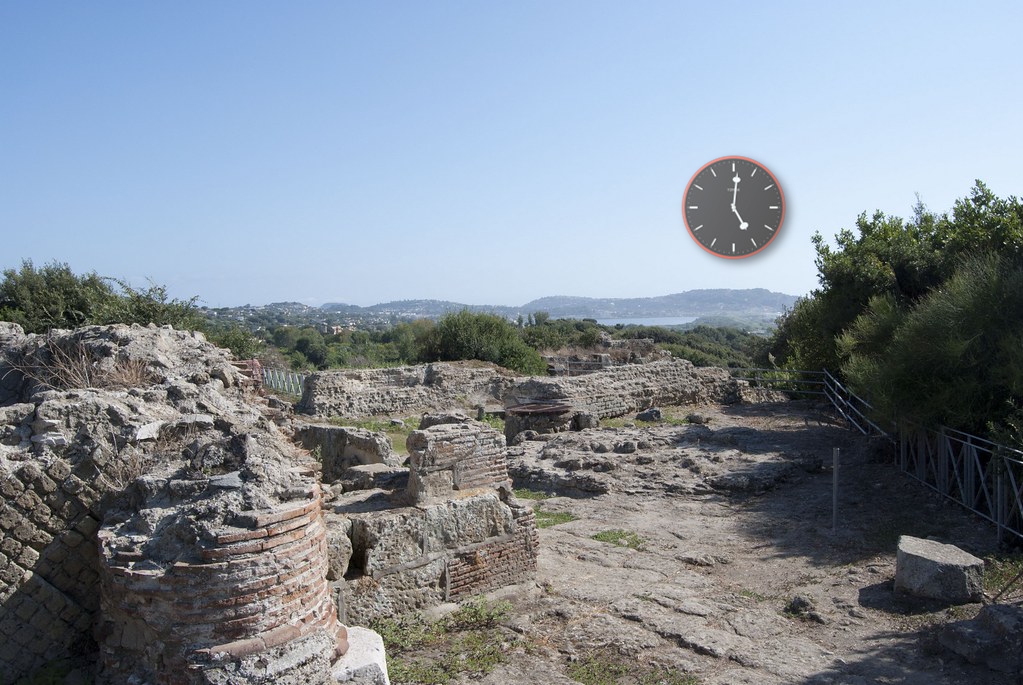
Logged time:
5h01
